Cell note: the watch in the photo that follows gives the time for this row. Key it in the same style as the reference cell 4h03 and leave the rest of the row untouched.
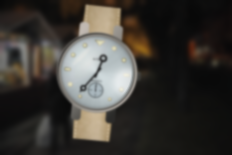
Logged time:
12h36
